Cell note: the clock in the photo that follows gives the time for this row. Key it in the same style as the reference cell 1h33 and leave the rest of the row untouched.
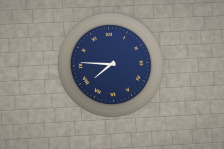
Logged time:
7h46
